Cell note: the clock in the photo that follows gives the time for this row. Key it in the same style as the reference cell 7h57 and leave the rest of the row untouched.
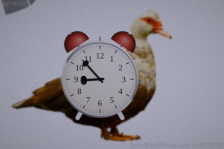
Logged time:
8h53
